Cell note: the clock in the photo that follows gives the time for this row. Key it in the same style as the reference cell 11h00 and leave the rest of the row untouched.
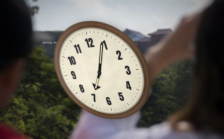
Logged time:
7h04
